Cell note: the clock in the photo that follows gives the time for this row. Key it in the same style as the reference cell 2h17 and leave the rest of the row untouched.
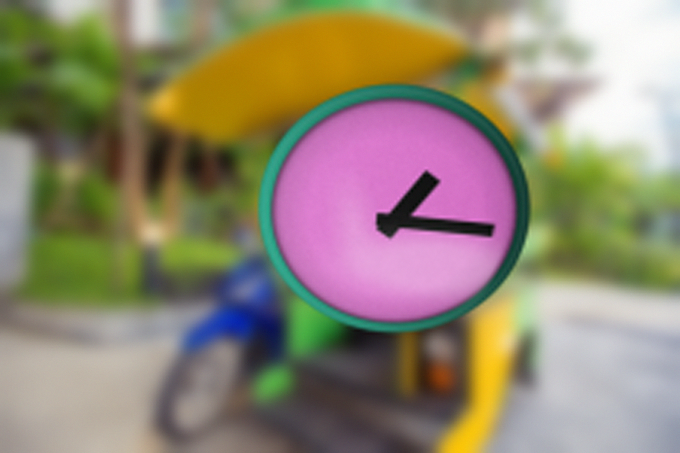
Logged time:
1h16
